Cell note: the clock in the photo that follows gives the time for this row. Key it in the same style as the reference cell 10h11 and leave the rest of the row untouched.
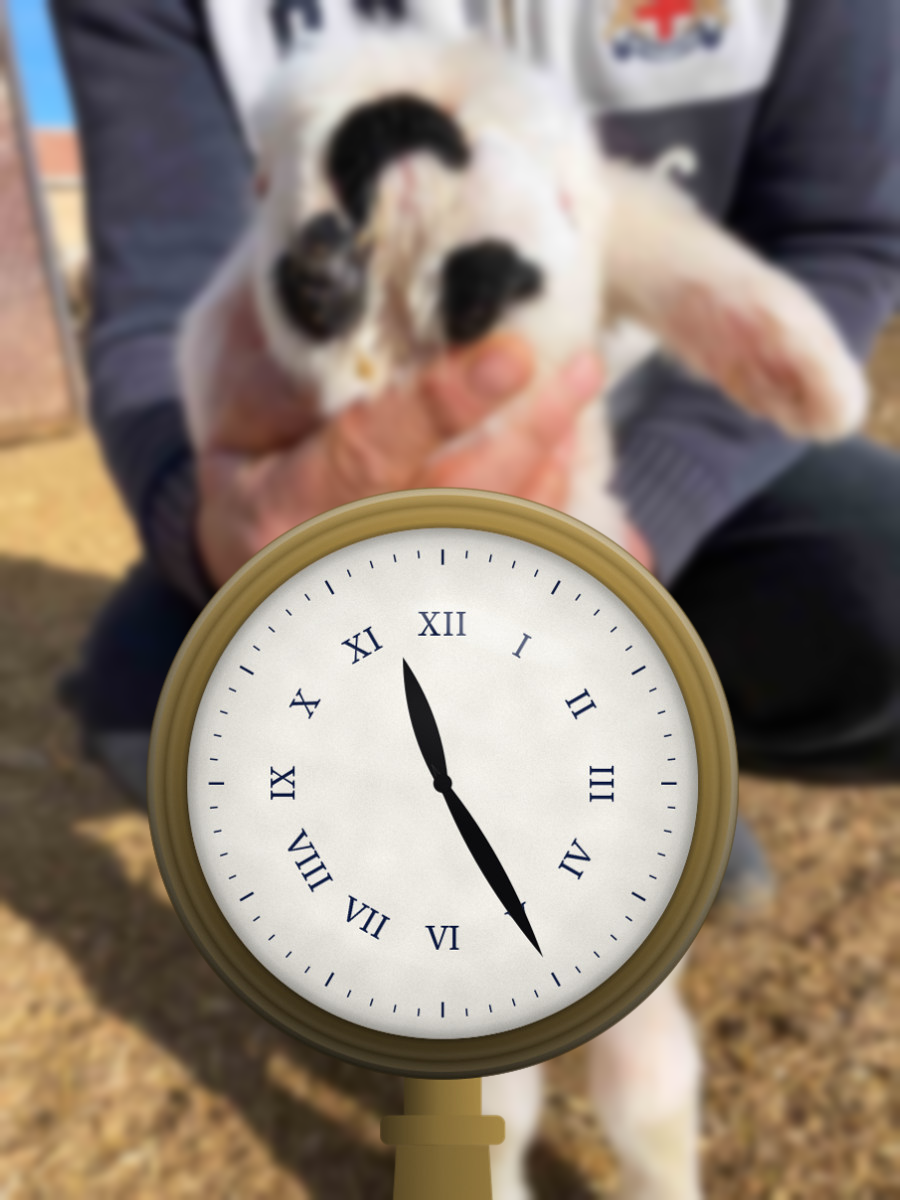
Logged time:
11h25
